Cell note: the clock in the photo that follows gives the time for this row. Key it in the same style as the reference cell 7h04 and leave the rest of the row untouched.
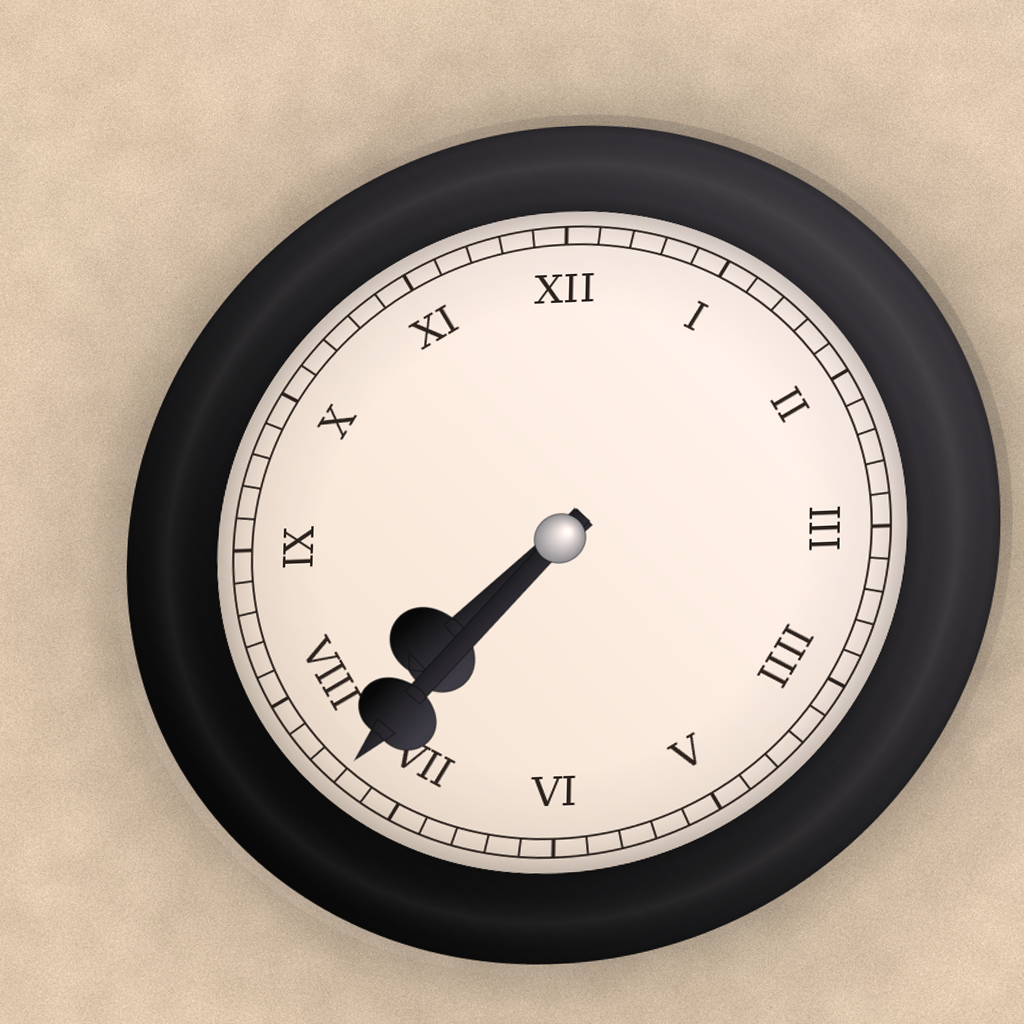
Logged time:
7h37
